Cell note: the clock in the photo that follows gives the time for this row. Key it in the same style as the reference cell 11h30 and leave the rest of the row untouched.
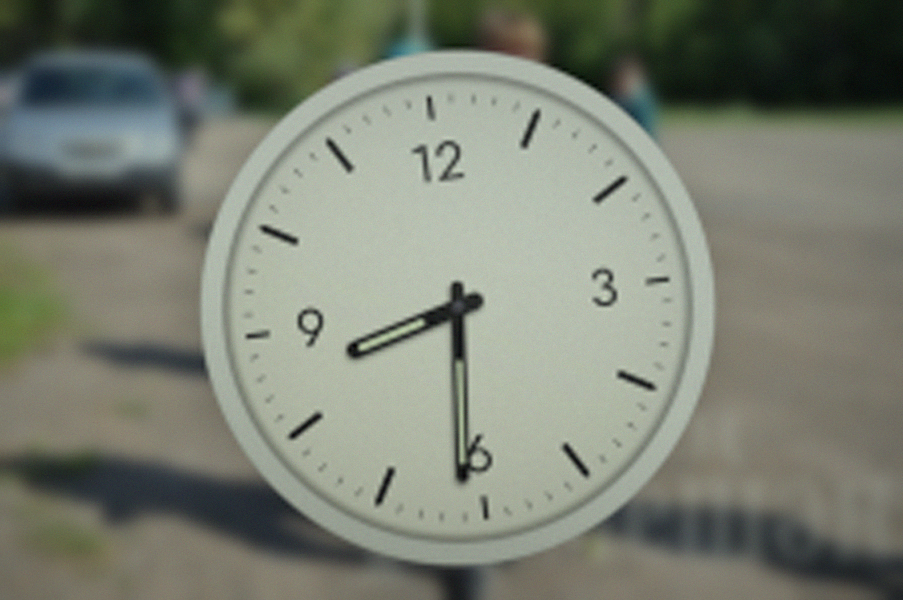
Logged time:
8h31
